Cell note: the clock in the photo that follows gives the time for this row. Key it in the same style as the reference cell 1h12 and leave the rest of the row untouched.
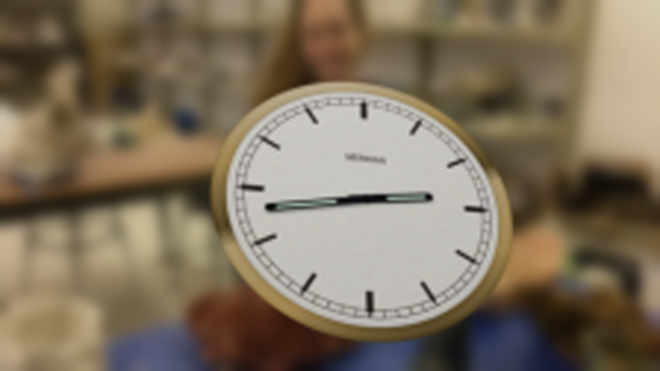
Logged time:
2h43
